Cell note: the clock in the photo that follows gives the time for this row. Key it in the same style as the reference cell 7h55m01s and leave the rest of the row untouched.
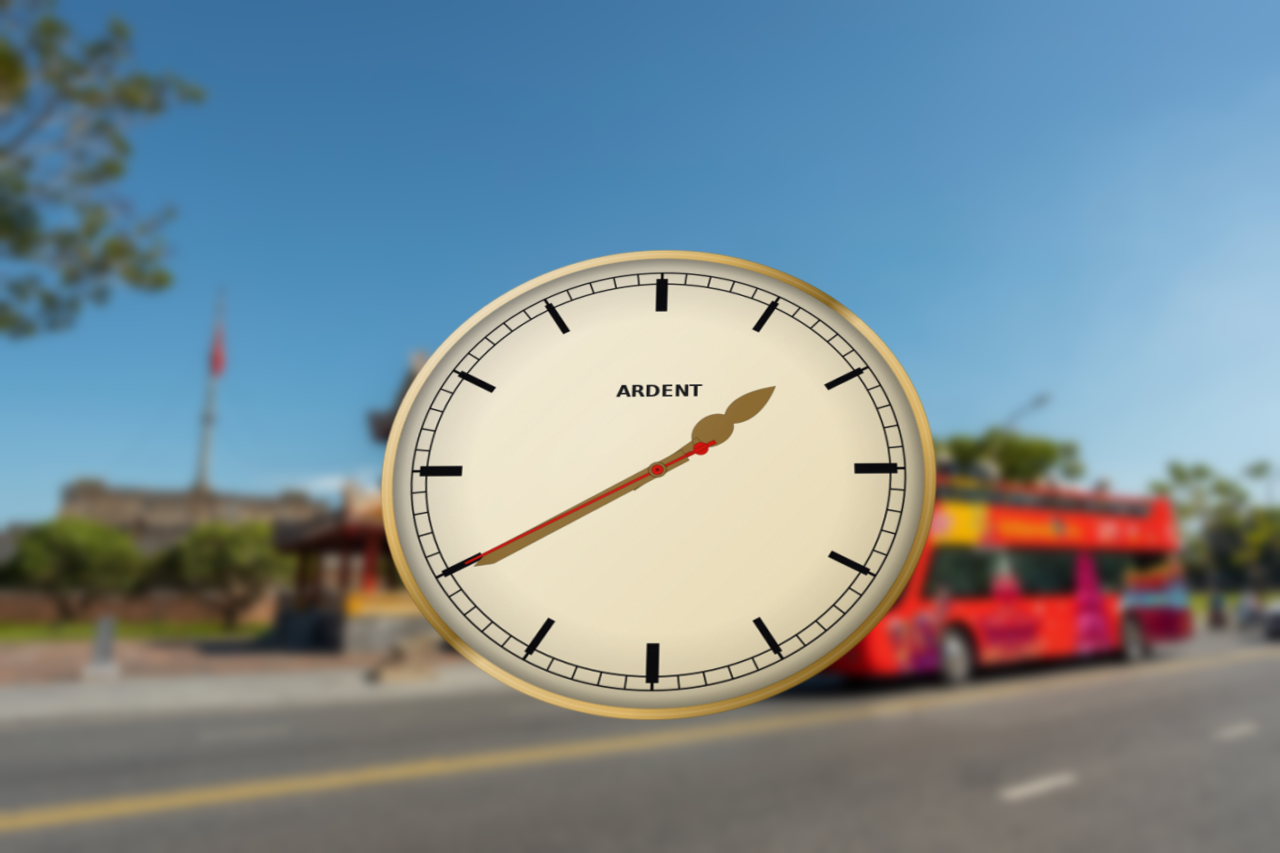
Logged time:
1h39m40s
